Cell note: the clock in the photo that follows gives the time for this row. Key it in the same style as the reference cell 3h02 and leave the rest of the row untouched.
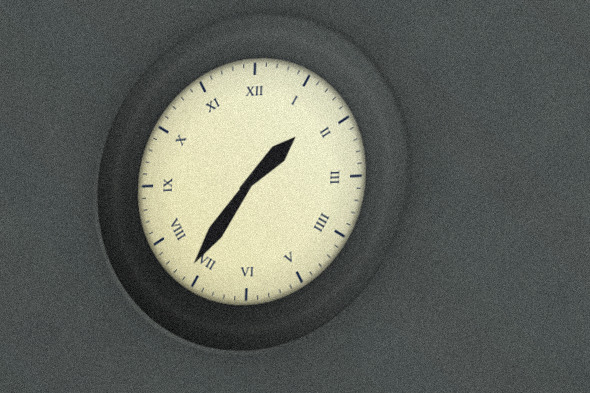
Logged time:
1h36
